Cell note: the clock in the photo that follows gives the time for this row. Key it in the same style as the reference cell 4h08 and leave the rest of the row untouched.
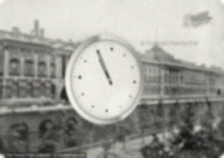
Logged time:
10h55
